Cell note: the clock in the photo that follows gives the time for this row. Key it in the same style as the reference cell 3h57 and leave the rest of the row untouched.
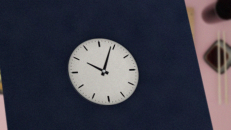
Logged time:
10h04
